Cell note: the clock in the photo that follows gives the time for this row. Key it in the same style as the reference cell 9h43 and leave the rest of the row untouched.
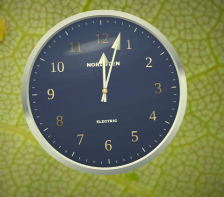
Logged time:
12h03
